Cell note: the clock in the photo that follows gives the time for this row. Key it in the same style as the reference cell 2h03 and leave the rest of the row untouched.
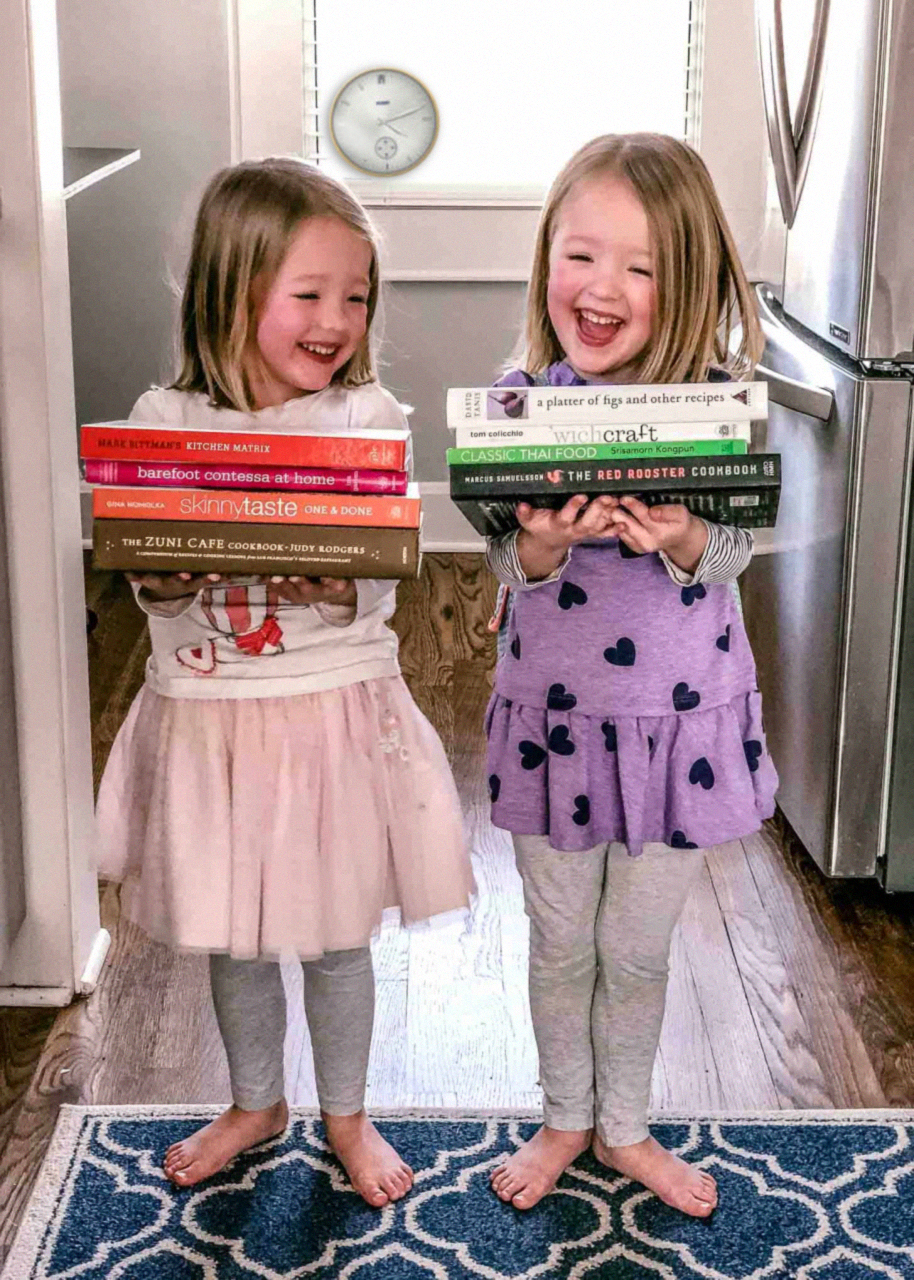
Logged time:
4h12
